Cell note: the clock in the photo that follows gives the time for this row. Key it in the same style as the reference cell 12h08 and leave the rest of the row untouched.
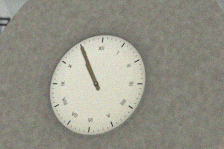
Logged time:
10h55
